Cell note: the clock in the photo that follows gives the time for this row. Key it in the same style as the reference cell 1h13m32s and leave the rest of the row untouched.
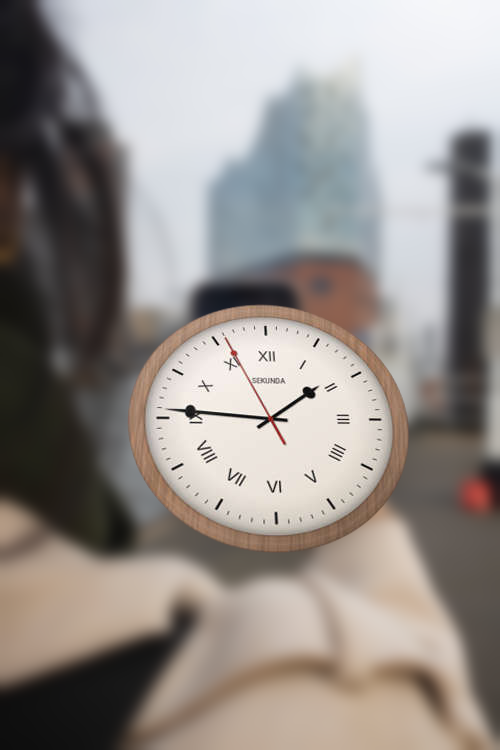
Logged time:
1h45m56s
